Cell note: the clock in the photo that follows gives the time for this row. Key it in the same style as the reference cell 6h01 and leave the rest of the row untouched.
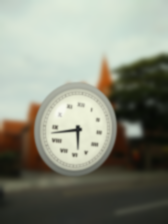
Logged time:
5h43
